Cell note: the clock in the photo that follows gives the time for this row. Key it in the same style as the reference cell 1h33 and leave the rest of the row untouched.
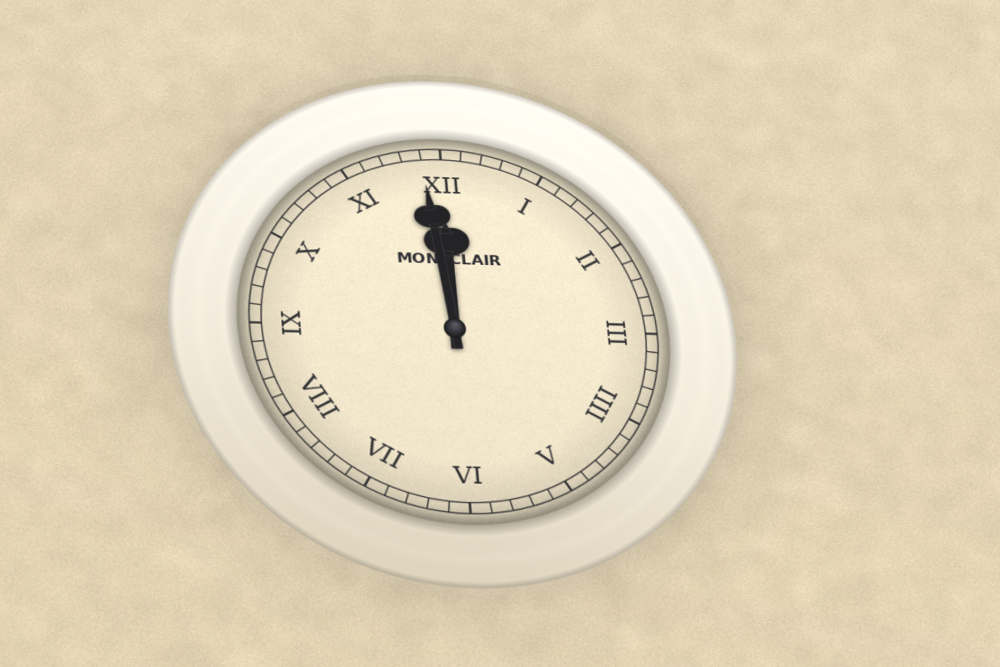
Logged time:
11h59
